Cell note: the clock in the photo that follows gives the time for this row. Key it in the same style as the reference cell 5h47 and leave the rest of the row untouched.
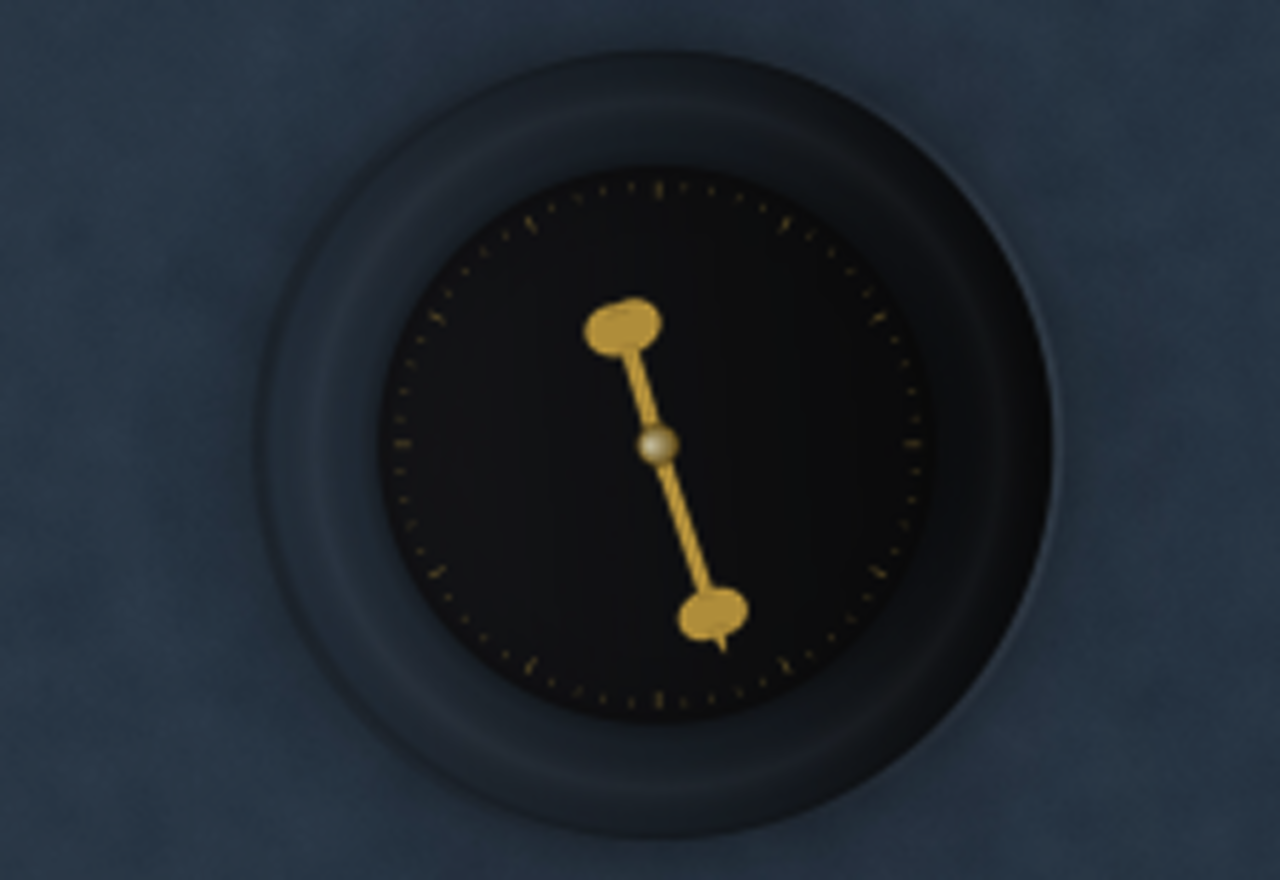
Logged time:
11h27
